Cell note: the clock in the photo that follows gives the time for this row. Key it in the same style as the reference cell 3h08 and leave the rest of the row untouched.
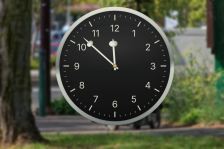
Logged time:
11h52
